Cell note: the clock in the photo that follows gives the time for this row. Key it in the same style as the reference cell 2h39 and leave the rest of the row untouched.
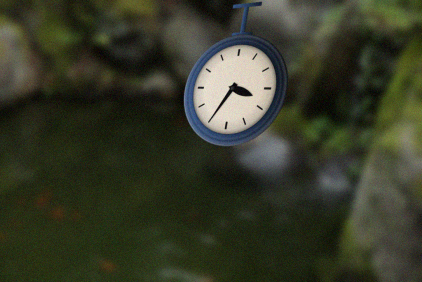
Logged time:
3h35
